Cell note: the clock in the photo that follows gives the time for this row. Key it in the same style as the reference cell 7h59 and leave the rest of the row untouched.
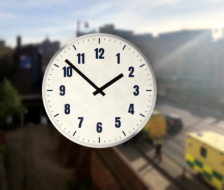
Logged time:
1h52
